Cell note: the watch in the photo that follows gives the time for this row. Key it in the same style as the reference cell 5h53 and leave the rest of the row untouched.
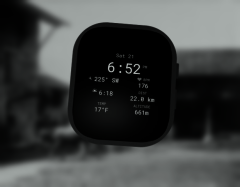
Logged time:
6h52
